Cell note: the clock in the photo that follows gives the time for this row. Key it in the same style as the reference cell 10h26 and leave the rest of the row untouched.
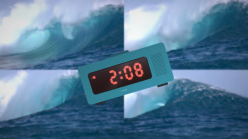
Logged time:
2h08
